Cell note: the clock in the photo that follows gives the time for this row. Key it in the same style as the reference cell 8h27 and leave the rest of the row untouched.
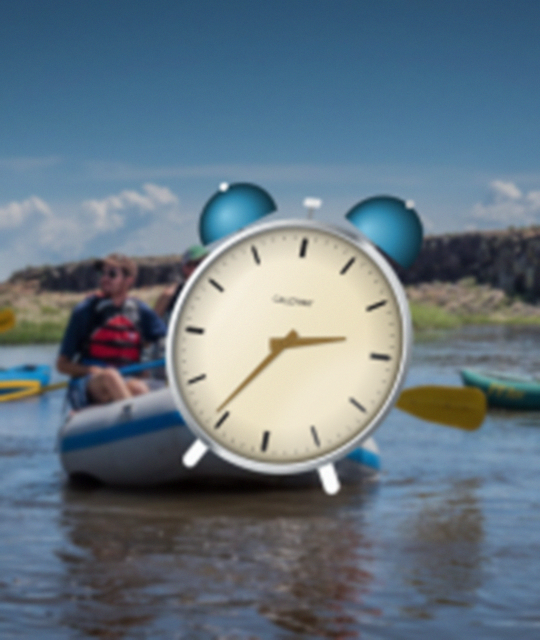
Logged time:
2h36
